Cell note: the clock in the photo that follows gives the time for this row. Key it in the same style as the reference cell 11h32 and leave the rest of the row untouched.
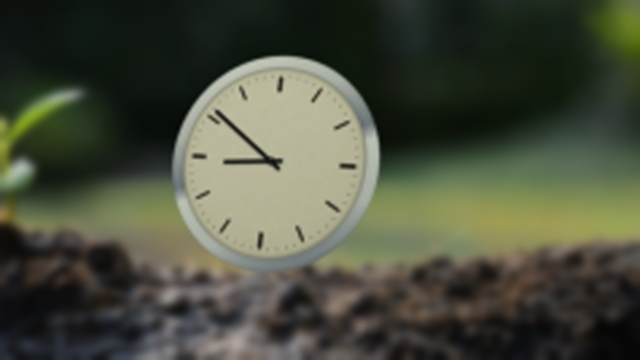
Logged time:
8h51
